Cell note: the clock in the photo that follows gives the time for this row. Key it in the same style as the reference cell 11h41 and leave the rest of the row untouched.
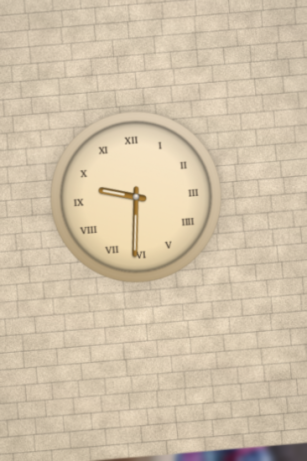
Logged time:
9h31
